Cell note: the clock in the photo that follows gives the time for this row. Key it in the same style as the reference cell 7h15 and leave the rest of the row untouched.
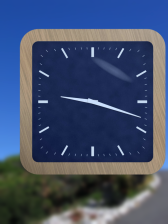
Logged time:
9h18
